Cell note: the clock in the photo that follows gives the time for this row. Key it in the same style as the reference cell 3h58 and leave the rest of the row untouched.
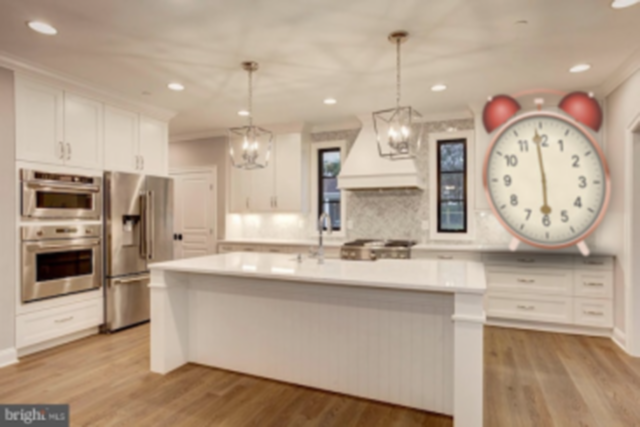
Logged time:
5h59
